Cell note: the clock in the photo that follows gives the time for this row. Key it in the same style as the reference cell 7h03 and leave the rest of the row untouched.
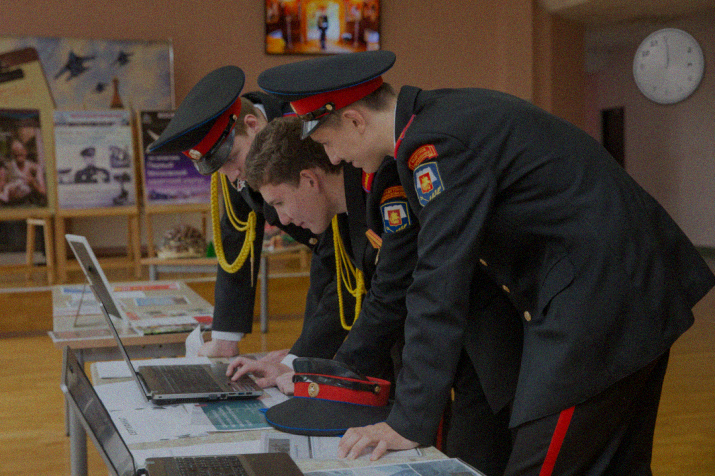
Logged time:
12h00
